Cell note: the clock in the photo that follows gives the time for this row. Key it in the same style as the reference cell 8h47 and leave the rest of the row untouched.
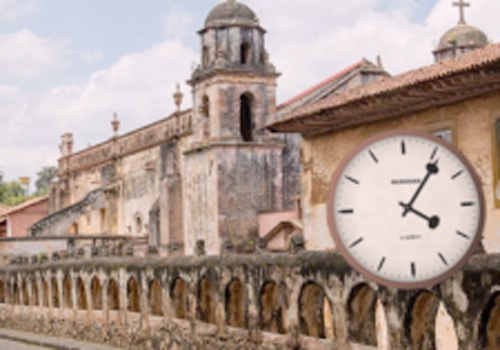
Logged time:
4h06
